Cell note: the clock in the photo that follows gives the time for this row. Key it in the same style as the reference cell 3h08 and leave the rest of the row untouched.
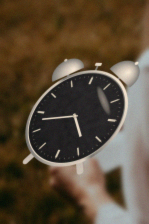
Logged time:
4h43
